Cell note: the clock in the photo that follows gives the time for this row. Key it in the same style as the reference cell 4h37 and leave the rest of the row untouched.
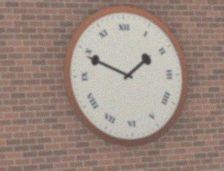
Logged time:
1h49
